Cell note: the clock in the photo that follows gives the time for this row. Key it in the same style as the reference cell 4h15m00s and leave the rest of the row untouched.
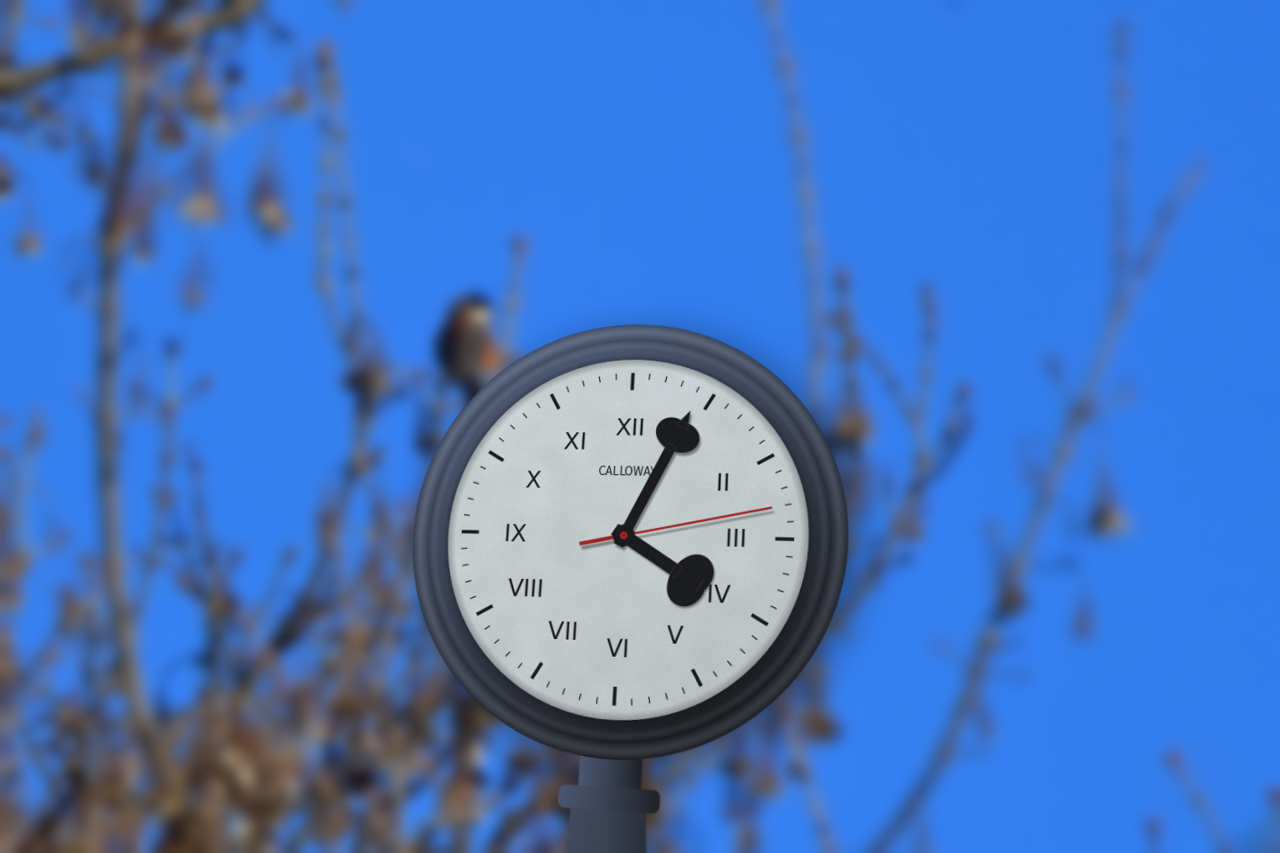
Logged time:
4h04m13s
